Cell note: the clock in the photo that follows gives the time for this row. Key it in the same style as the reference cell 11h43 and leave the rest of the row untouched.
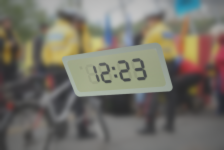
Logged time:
12h23
